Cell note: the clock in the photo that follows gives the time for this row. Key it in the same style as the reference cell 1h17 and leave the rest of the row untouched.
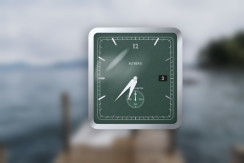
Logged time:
6h37
